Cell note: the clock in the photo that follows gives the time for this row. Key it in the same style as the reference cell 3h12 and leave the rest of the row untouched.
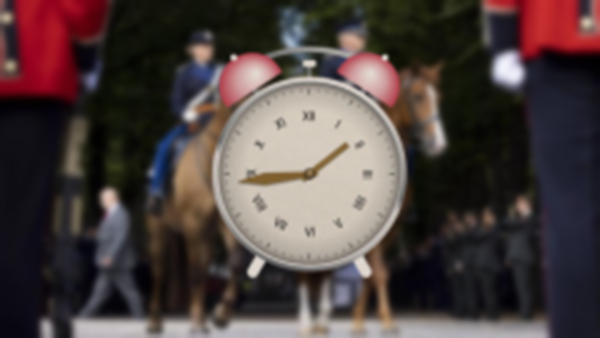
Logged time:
1h44
